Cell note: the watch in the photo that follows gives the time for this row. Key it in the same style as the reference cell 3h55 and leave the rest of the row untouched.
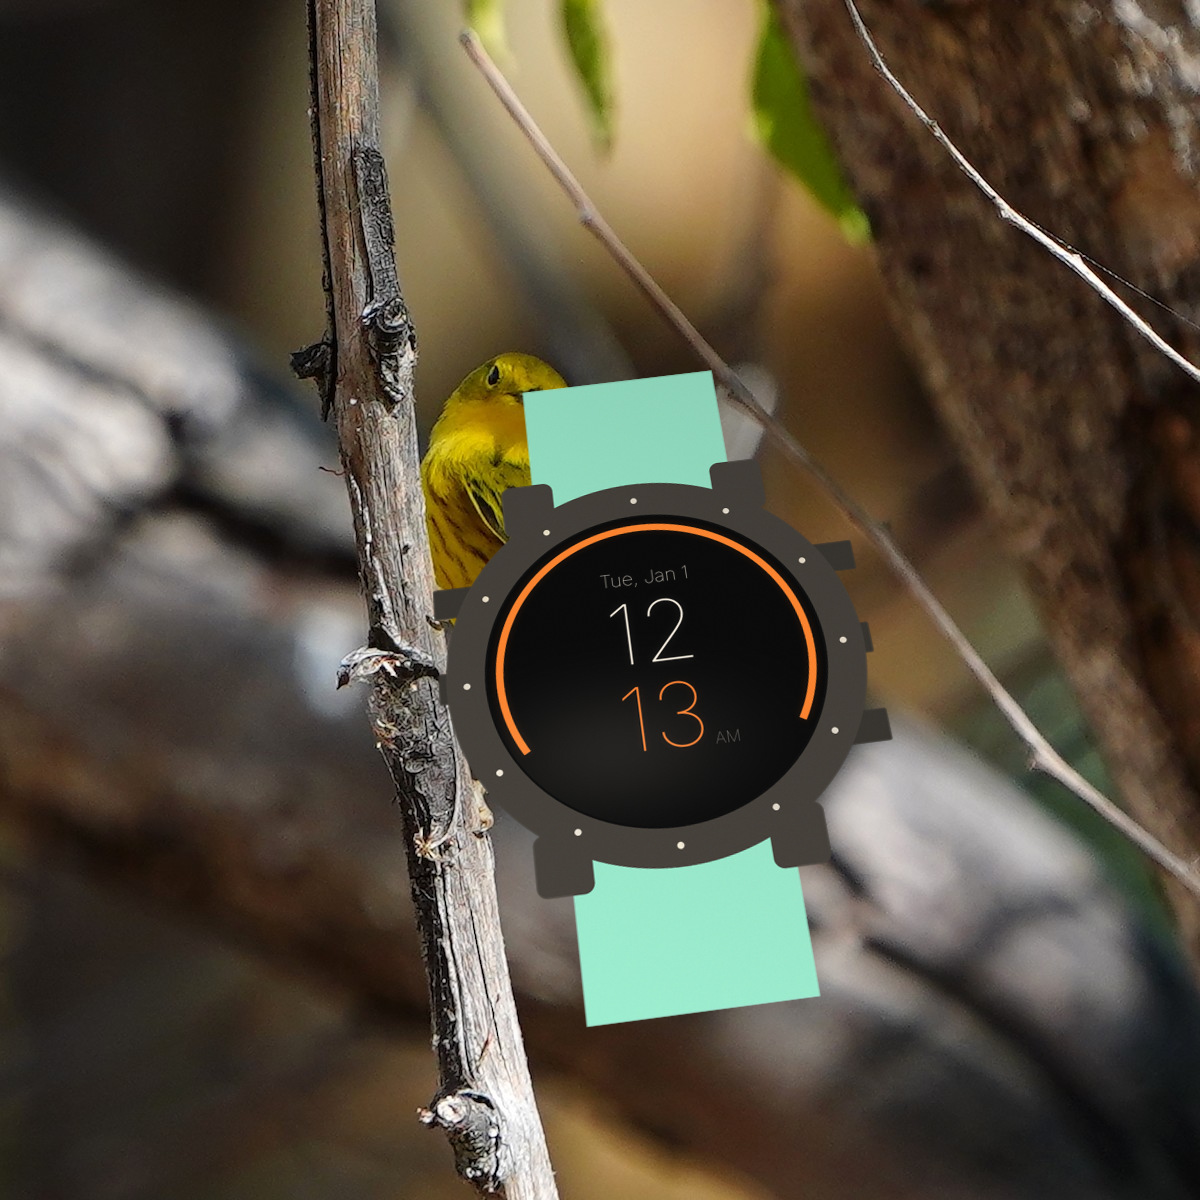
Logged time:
12h13
